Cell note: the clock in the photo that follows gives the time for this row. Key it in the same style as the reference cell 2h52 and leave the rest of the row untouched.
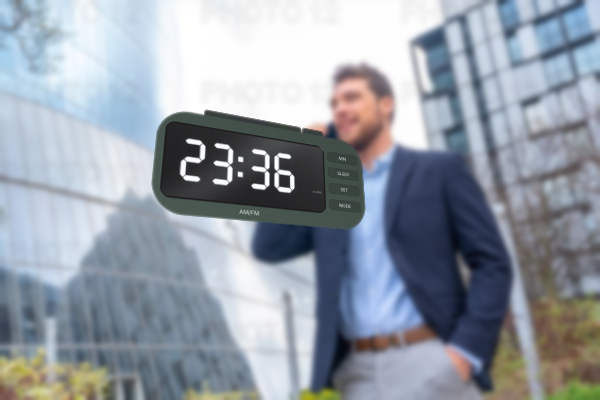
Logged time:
23h36
